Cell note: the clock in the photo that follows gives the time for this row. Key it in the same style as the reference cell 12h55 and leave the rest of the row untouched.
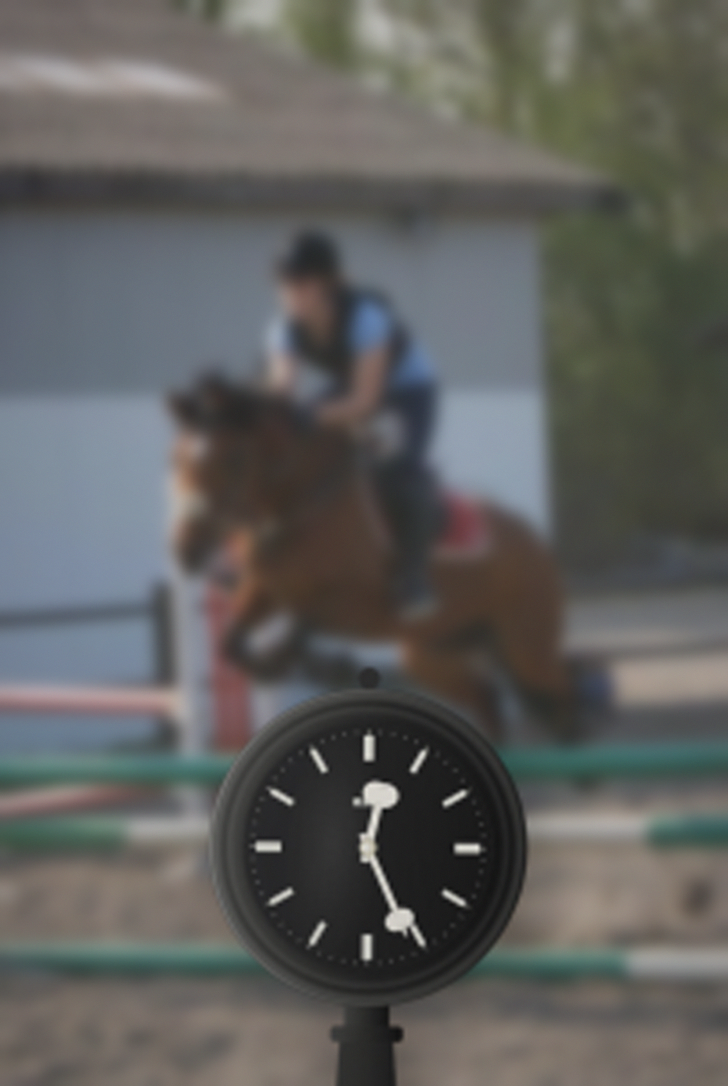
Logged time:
12h26
